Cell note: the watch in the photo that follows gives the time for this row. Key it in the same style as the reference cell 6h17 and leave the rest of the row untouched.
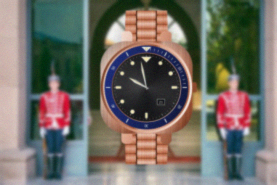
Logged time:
9h58
